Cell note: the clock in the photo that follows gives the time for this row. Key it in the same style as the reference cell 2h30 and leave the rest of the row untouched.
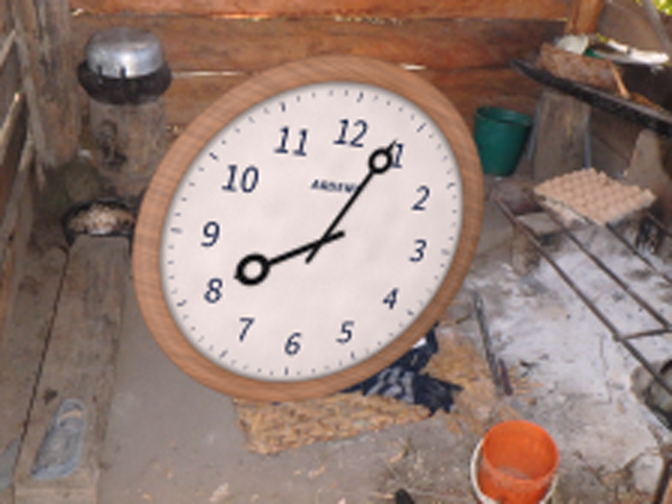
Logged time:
8h04
